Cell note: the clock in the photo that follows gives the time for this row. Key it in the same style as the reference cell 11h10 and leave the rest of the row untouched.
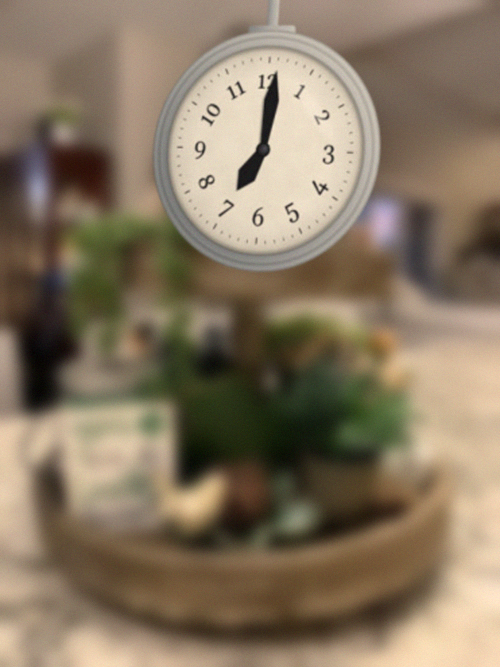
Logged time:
7h01
